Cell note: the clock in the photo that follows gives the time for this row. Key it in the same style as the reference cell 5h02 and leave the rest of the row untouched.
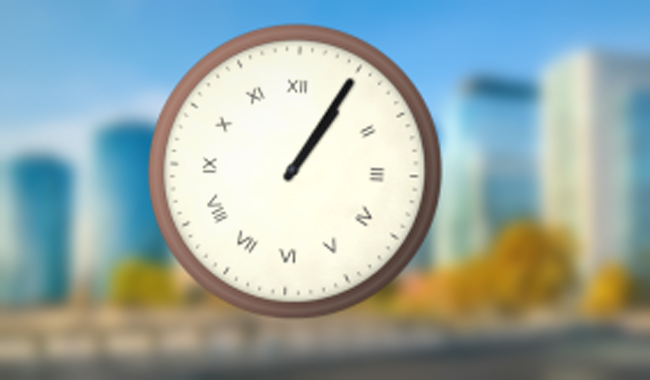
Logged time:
1h05
